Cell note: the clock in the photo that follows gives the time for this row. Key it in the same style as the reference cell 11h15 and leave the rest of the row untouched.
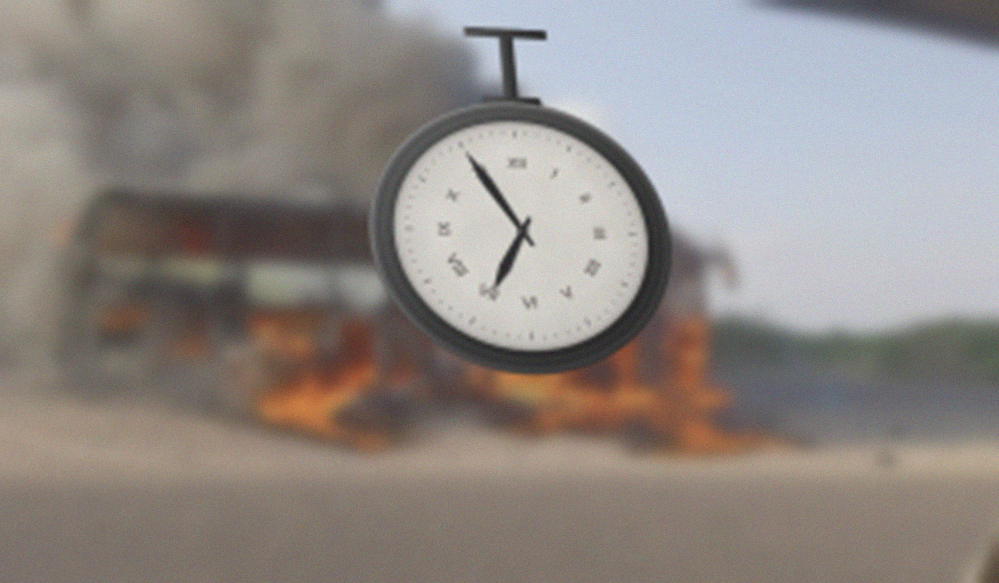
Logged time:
6h55
